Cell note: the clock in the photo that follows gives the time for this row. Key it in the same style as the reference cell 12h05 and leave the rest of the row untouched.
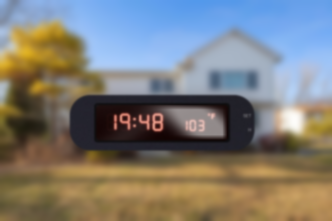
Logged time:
19h48
